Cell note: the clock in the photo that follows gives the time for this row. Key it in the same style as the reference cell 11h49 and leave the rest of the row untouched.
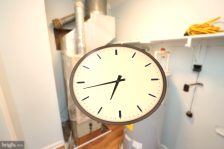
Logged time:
6h43
